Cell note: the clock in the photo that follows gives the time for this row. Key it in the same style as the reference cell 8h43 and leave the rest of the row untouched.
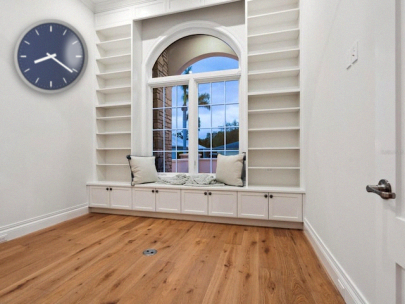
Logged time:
8h21
